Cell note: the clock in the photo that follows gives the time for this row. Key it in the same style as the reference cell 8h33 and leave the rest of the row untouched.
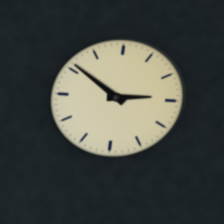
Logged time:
2h51
